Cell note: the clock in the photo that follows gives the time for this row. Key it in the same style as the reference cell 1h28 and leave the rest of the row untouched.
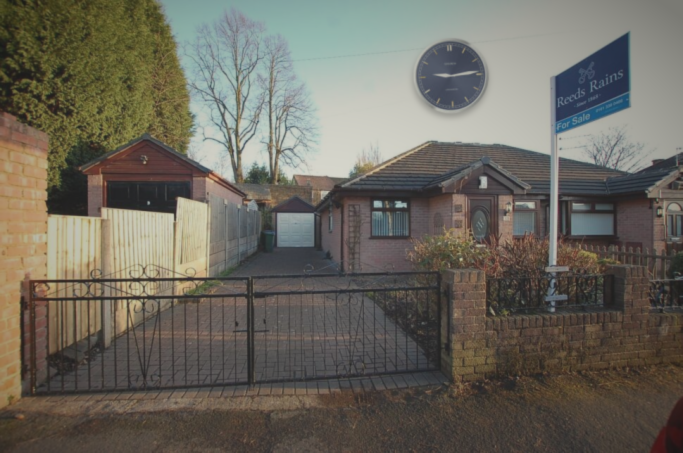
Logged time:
9h14
